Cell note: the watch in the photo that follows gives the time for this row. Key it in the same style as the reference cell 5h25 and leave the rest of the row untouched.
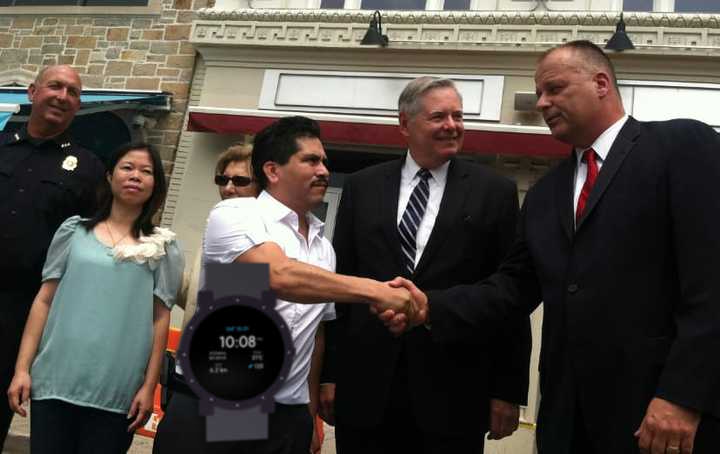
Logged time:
10h08
